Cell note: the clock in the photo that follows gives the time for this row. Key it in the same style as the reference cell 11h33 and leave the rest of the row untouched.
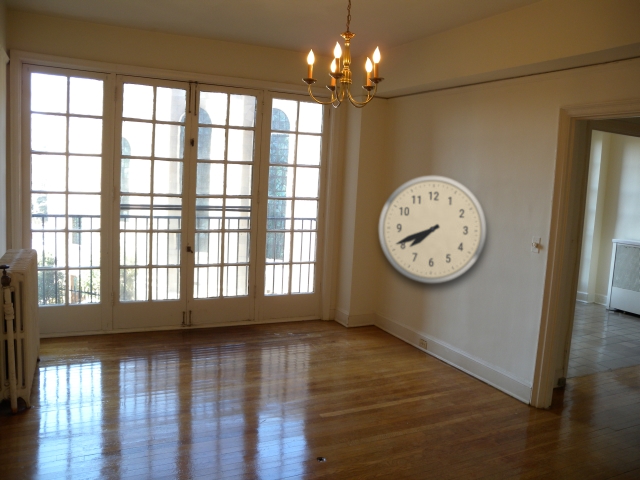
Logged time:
7h41
